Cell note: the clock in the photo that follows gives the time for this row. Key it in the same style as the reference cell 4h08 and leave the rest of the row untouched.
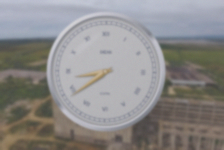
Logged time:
8h39
